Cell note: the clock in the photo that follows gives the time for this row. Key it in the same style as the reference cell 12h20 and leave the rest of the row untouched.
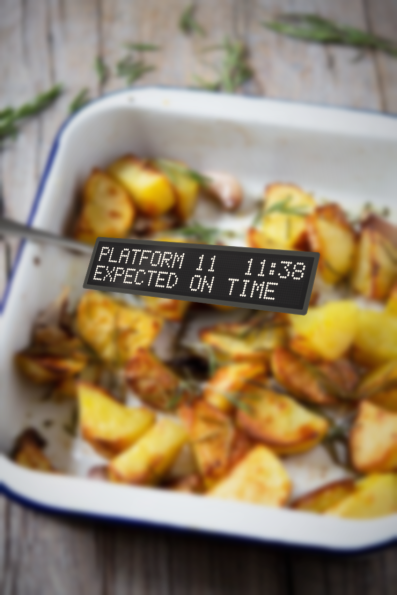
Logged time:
11h38
